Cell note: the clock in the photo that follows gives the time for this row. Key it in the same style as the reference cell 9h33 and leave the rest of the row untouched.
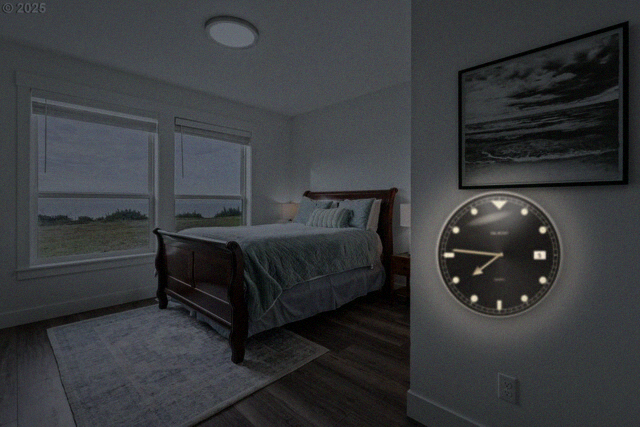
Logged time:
7h46
